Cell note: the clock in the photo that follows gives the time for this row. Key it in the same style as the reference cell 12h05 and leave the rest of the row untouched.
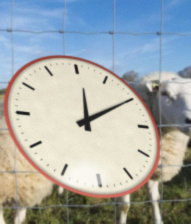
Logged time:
12h10
